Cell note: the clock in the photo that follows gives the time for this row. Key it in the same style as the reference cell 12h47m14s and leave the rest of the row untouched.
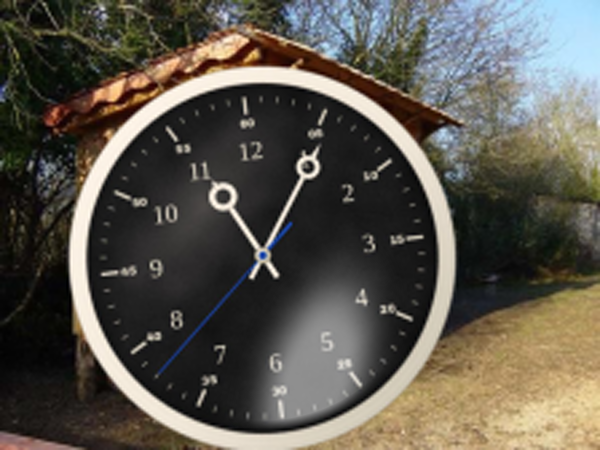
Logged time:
11h05m38s
